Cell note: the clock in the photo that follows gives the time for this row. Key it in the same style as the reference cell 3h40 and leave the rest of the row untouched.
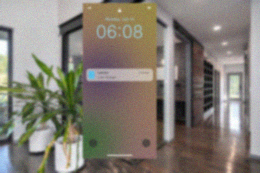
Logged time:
6h08
